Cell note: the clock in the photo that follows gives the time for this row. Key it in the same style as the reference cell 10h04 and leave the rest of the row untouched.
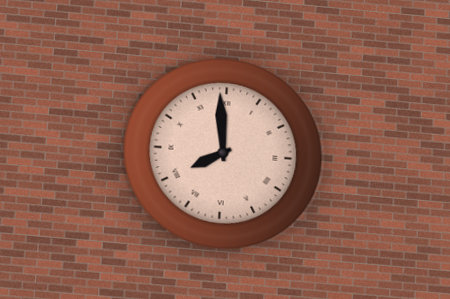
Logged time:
7h59
